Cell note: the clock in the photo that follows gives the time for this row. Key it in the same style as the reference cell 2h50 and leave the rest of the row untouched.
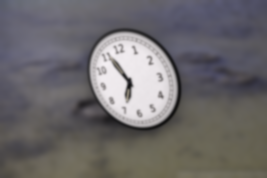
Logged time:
6h56
